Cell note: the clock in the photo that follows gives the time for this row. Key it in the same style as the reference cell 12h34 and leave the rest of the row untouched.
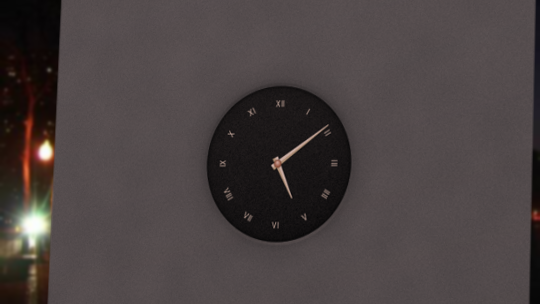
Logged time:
5h09
